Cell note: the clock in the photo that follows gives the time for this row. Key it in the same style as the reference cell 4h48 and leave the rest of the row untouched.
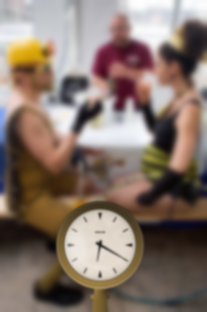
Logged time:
6h20
